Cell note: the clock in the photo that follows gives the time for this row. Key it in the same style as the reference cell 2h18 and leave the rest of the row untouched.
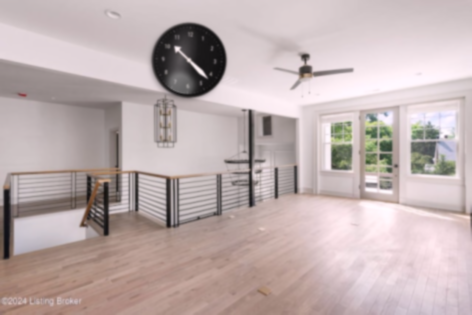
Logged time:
10h22
